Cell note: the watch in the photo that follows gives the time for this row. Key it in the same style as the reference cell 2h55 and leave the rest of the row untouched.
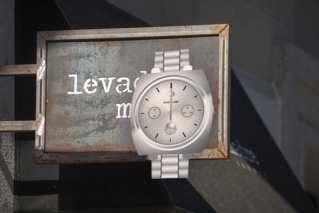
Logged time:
6h00
